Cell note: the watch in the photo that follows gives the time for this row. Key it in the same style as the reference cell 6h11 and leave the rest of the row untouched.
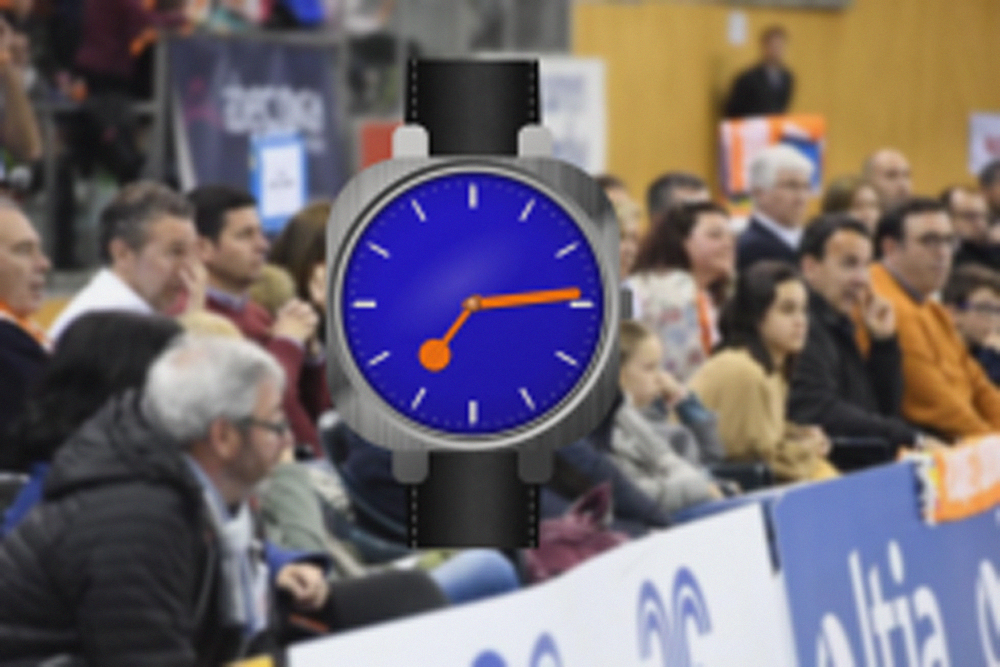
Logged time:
7h14
